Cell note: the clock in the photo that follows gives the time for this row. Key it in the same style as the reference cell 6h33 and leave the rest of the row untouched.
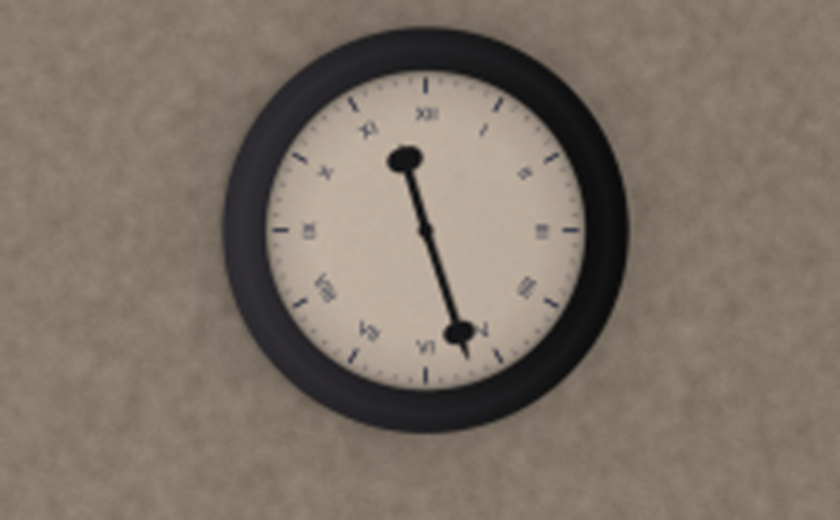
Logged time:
11h27
